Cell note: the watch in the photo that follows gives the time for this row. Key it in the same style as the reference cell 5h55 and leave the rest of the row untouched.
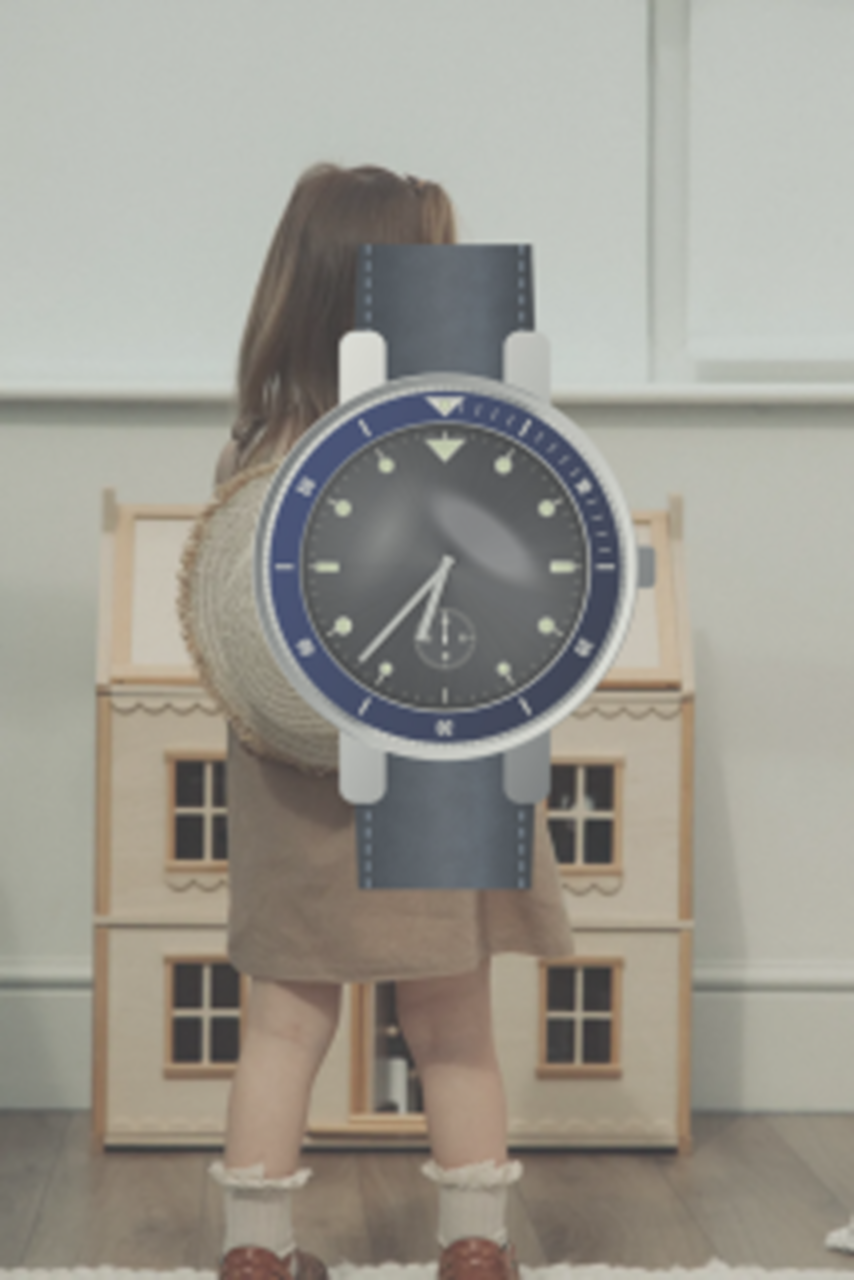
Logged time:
6h37
